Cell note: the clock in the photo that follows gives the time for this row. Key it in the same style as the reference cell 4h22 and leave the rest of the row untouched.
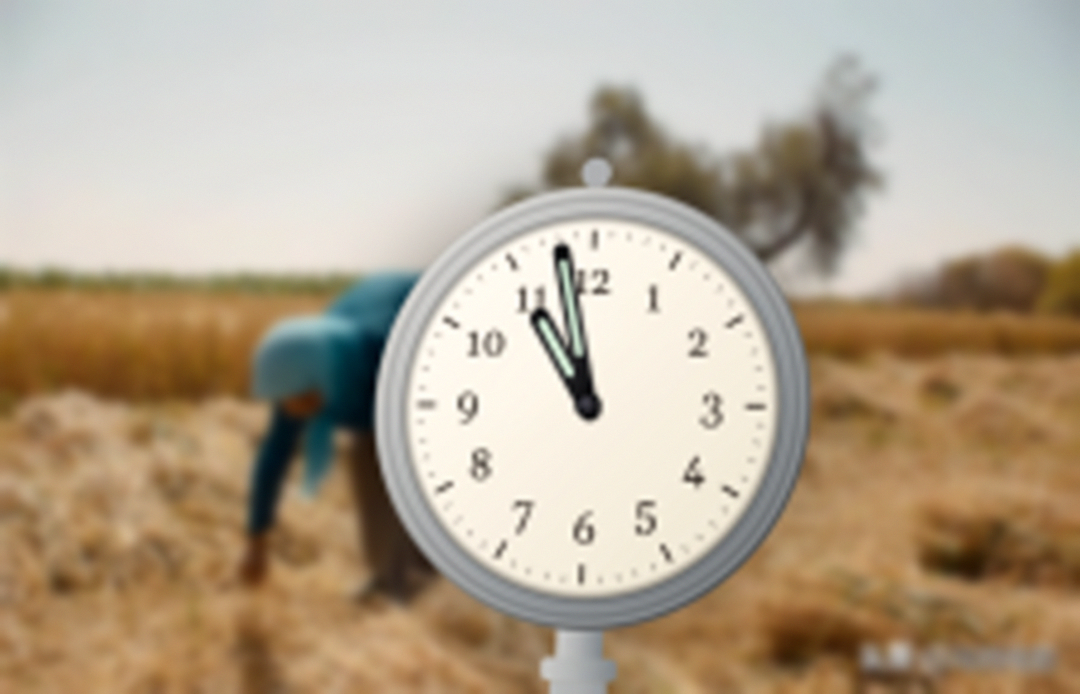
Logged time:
10h58
